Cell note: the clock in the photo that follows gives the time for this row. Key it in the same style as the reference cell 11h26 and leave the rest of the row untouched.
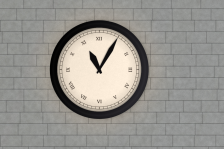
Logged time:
11h05
